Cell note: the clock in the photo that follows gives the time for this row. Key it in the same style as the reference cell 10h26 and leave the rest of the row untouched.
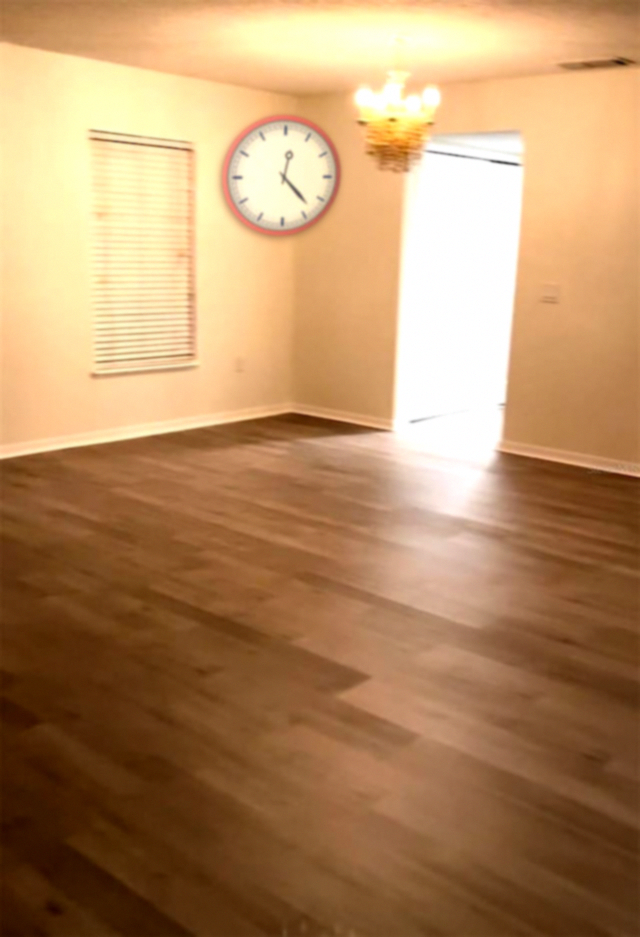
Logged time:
12h23
